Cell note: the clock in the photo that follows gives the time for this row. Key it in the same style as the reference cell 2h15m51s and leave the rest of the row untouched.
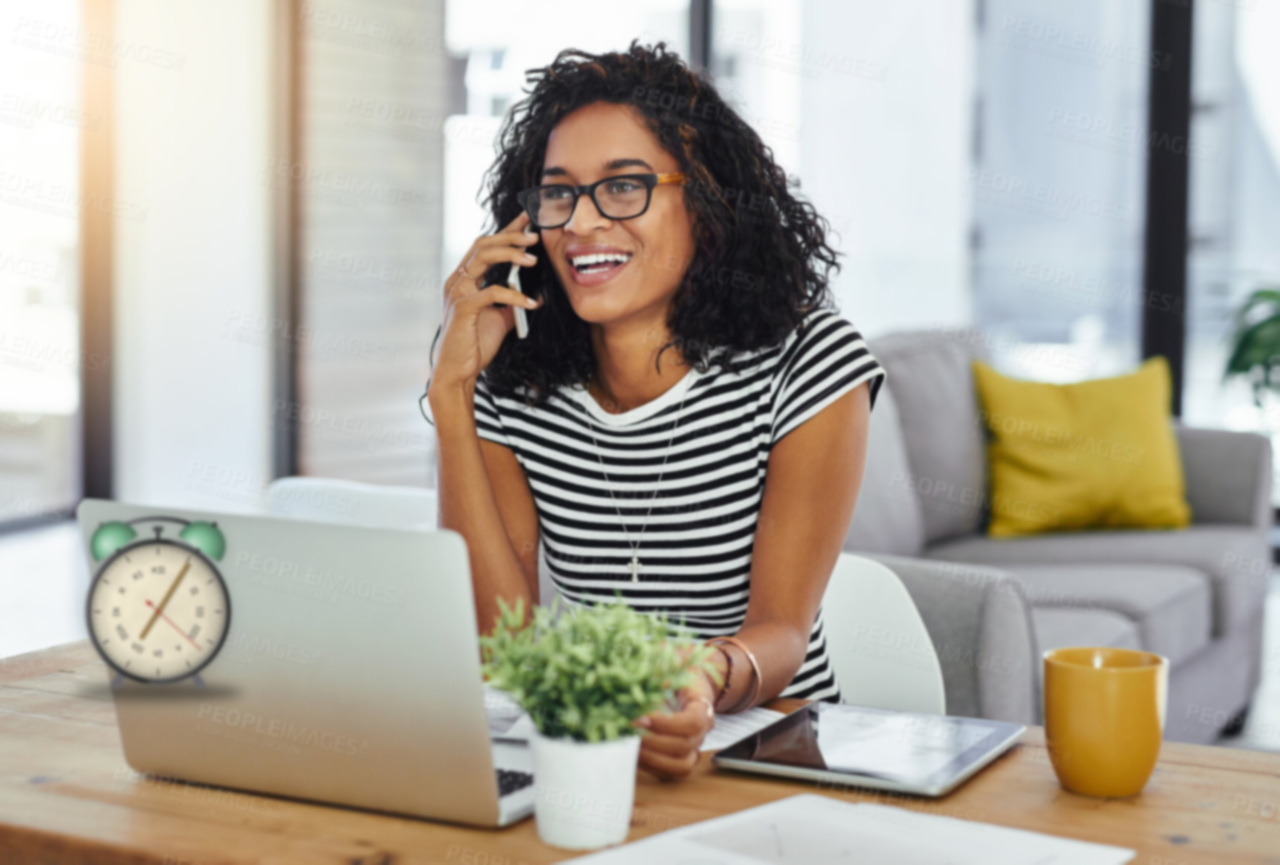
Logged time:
7h05m22s
